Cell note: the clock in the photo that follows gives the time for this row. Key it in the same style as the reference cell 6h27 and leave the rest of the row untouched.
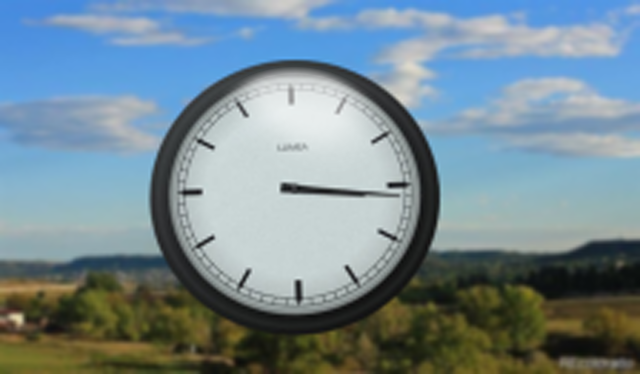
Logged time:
3h16
